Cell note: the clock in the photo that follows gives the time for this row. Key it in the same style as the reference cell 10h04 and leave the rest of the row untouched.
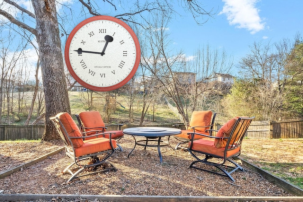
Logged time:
12h46
